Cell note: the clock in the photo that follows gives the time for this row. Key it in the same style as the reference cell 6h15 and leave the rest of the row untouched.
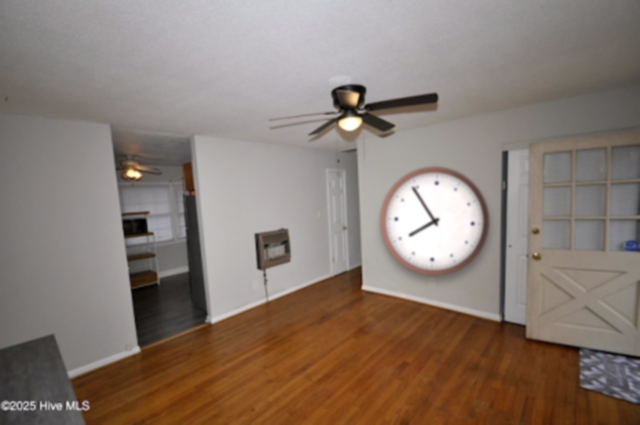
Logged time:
7h54
